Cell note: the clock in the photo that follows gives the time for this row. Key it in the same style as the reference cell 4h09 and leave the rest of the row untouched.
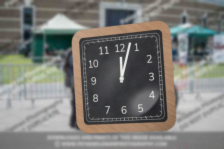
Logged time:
12h03
